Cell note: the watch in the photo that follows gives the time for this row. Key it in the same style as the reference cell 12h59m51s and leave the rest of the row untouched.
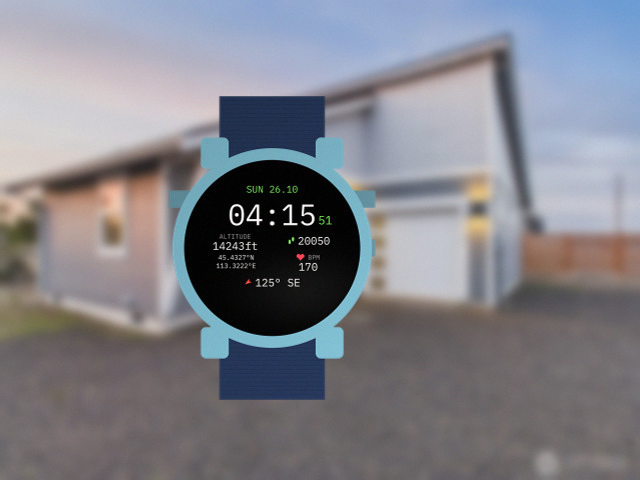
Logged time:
4h15m51s
